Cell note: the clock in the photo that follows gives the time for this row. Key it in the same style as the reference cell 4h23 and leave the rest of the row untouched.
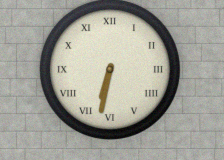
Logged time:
6h32
